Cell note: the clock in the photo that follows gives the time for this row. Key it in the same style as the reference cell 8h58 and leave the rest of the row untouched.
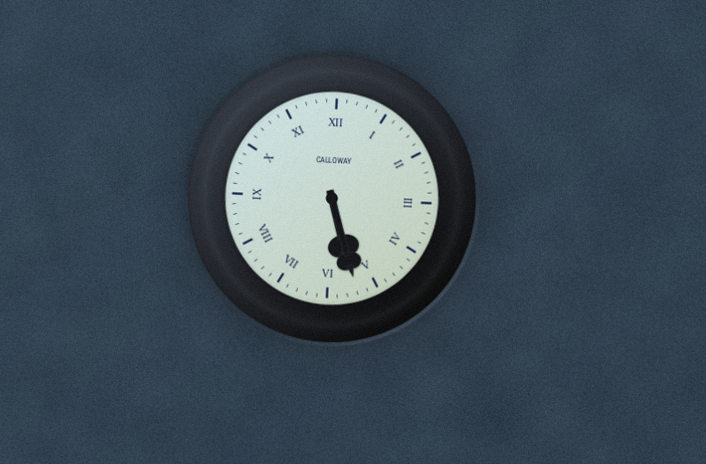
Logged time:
5h27
